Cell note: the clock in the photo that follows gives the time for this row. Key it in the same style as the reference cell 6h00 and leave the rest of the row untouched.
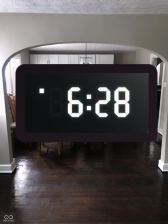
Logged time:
6h28
